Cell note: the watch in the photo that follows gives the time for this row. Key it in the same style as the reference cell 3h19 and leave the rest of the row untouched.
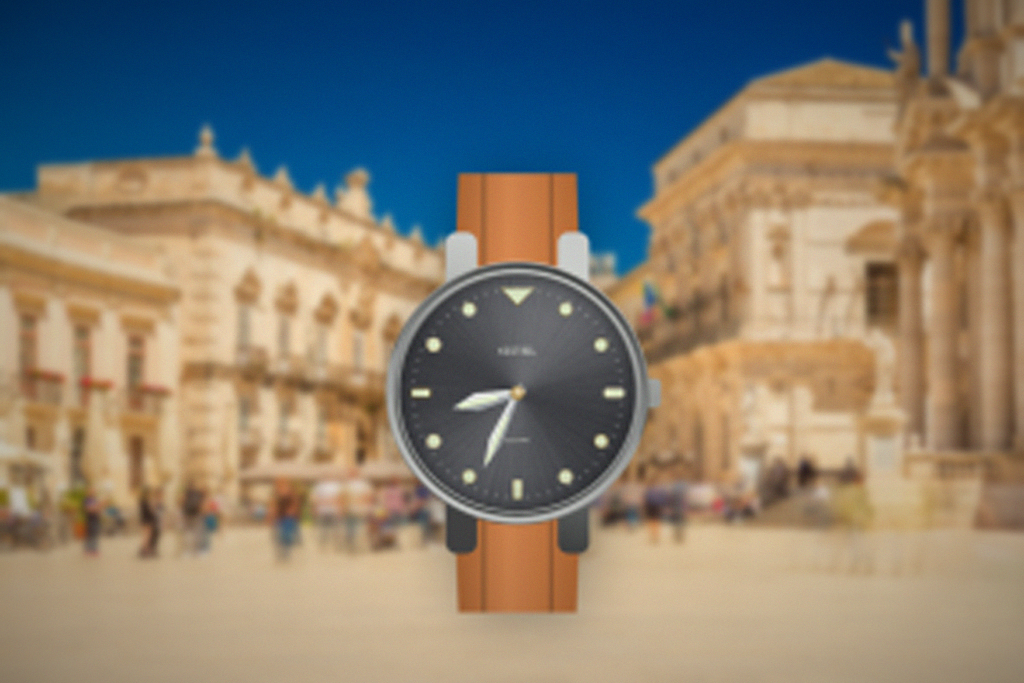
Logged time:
8h34
